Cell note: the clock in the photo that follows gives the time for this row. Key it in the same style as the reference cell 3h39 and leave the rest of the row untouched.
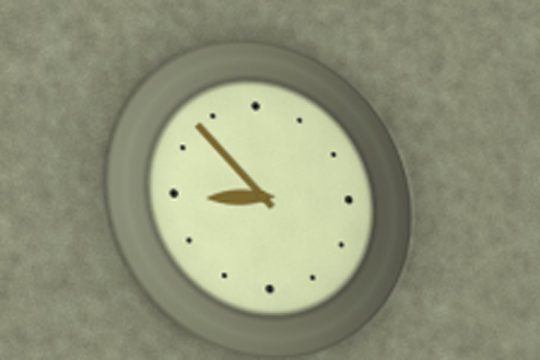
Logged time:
8h53
